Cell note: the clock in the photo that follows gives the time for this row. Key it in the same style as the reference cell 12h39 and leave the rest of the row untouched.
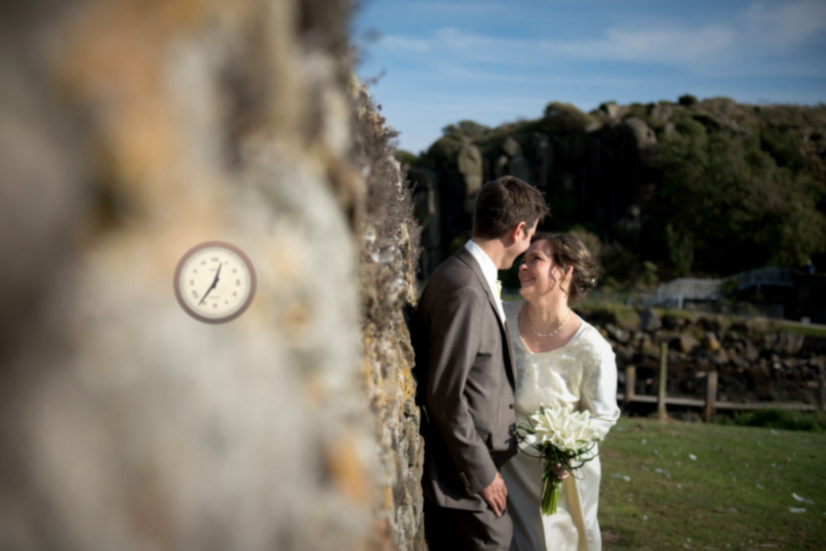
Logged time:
12h36
